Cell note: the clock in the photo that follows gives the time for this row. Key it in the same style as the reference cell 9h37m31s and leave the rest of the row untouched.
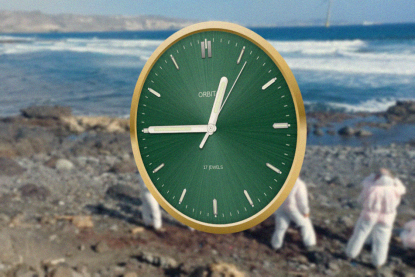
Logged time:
12h45m06s
